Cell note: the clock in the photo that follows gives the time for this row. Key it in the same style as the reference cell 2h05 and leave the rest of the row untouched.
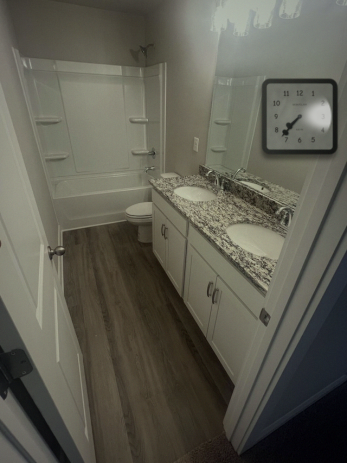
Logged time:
7h37
